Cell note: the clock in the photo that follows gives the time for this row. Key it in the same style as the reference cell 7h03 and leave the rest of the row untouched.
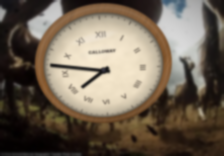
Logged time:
7h47
